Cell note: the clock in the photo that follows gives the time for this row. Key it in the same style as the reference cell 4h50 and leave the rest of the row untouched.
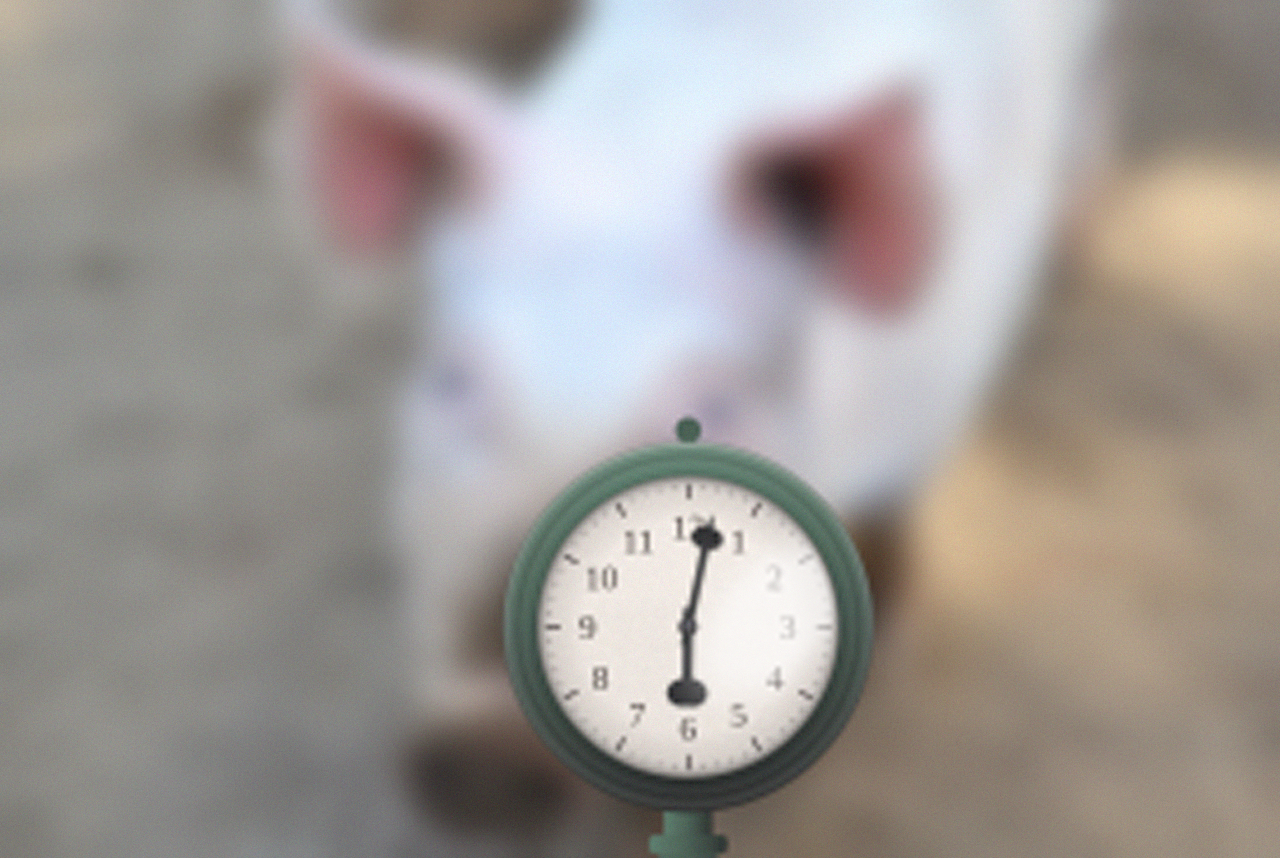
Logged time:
6h02
